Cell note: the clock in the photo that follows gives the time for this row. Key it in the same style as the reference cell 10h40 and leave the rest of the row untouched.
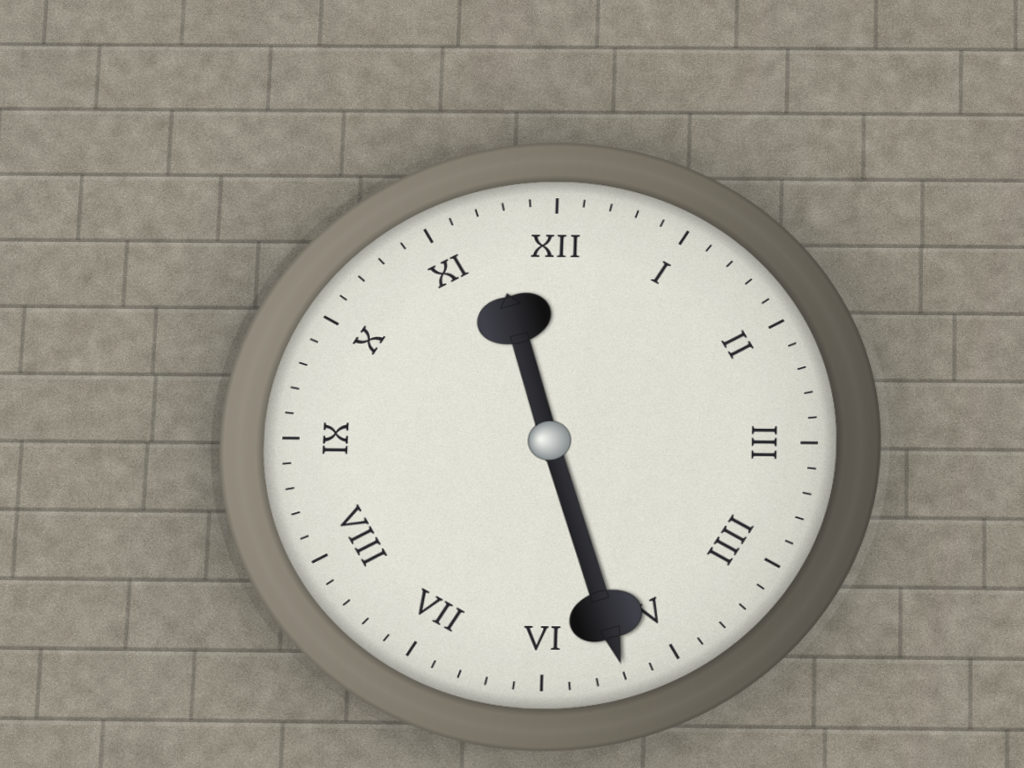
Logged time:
11h27
